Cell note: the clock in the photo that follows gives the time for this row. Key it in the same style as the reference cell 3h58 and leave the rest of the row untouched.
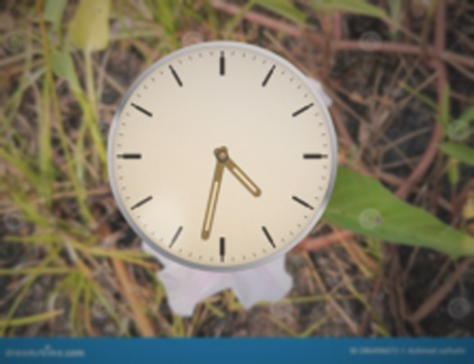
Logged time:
4h32
